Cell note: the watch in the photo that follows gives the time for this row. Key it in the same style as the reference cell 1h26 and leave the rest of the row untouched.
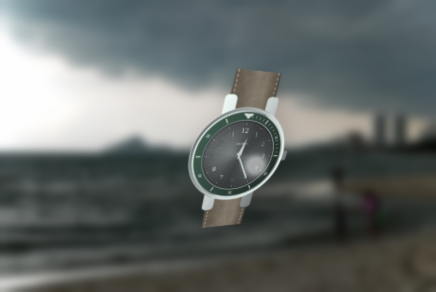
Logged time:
12h25
